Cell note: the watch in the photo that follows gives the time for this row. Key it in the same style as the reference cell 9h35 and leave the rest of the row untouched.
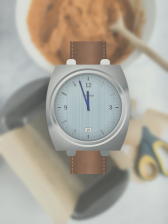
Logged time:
11h57
